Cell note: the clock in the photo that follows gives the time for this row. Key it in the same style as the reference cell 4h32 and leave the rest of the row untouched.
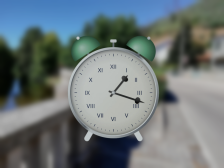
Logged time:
1h18
